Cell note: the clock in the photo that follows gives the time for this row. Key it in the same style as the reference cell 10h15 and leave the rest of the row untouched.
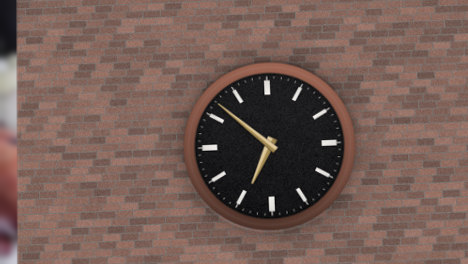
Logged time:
6h52
